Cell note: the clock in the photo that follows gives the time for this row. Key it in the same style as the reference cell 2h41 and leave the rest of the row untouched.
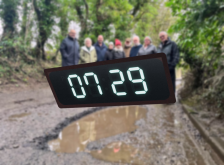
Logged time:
7h29
